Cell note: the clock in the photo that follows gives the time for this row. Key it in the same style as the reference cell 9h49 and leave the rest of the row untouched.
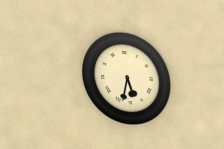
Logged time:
5h33
